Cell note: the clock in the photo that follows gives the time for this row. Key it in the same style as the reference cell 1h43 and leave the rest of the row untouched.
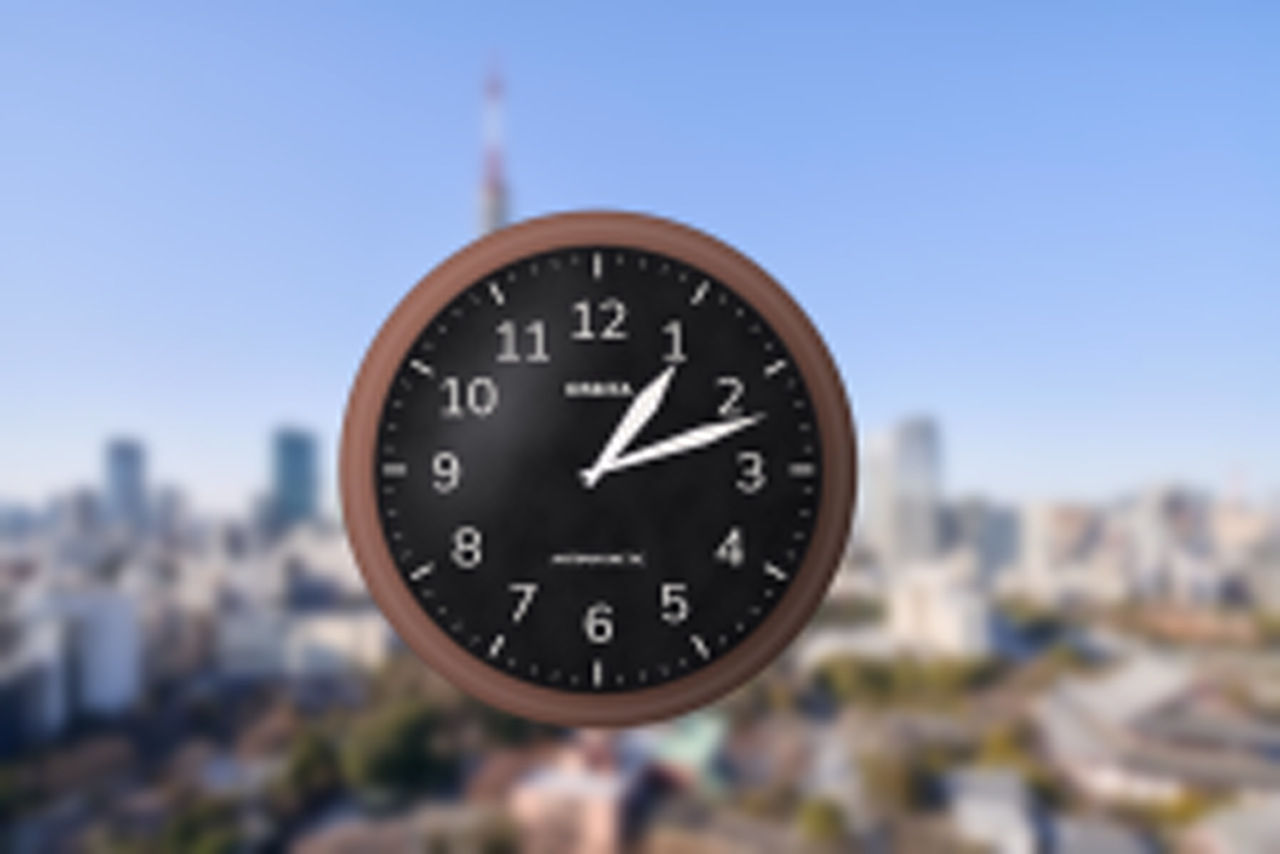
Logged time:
1h12
